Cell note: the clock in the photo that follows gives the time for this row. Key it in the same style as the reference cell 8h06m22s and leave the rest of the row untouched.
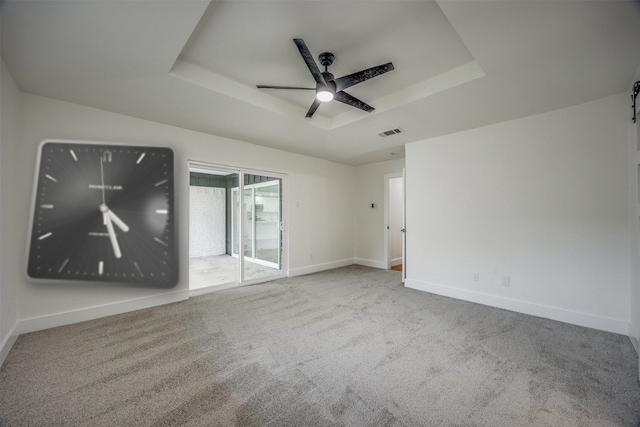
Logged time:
4h26m59s
